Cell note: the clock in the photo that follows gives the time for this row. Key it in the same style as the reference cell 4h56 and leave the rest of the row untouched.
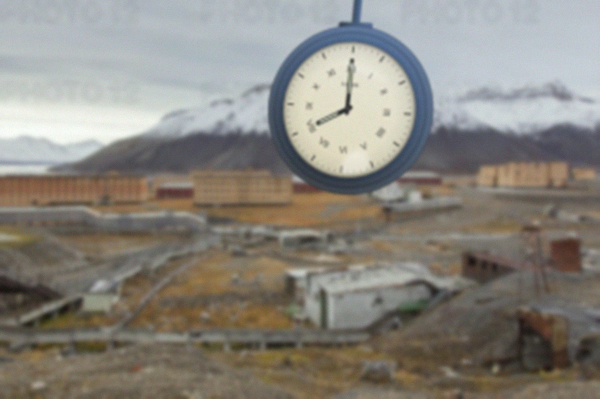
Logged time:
8h00
